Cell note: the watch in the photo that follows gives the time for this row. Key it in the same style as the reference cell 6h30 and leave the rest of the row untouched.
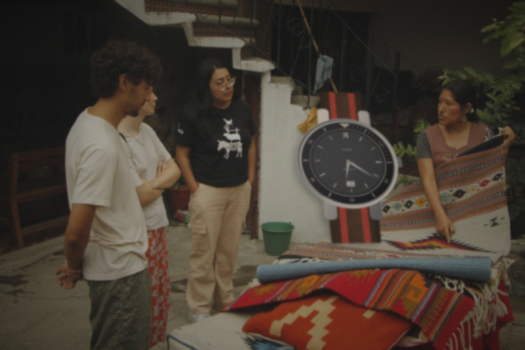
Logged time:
6h21
